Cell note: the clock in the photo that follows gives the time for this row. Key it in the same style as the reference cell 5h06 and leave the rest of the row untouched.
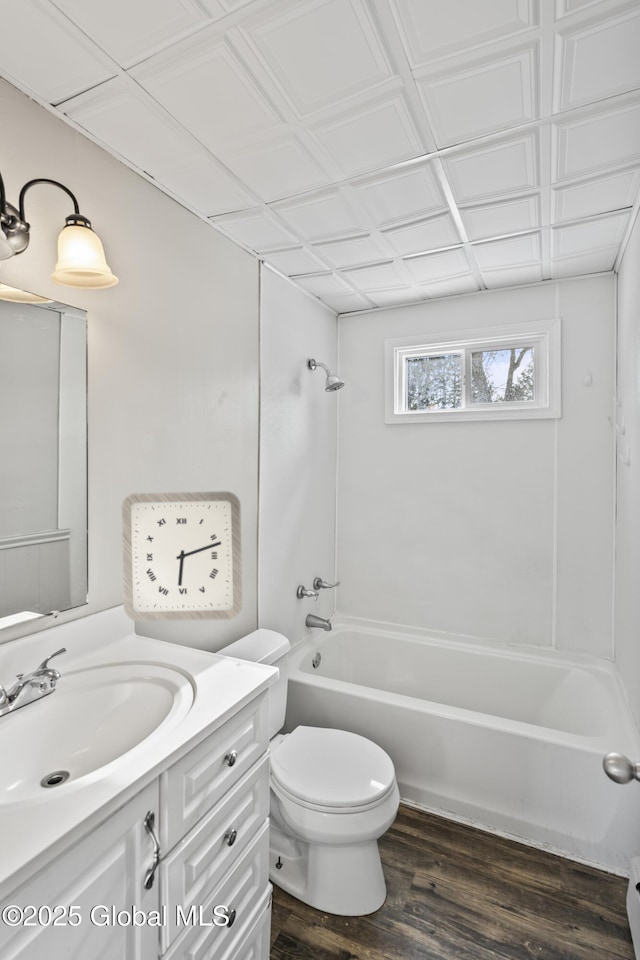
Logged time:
6h12
